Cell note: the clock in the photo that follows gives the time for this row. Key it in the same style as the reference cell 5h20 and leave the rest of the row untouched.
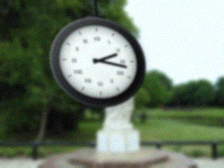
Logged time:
2h17
